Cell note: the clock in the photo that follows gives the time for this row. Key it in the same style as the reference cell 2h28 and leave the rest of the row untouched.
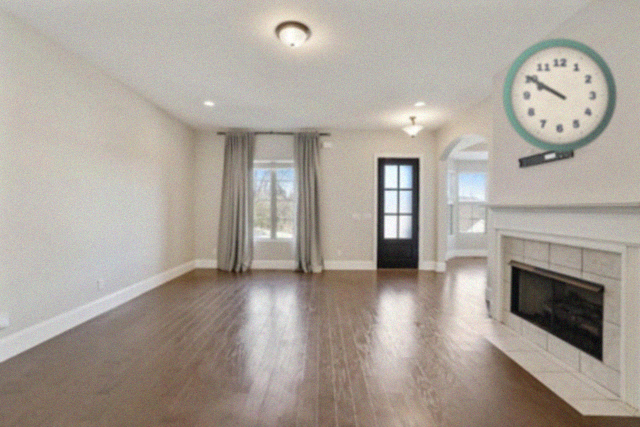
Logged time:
9h50
